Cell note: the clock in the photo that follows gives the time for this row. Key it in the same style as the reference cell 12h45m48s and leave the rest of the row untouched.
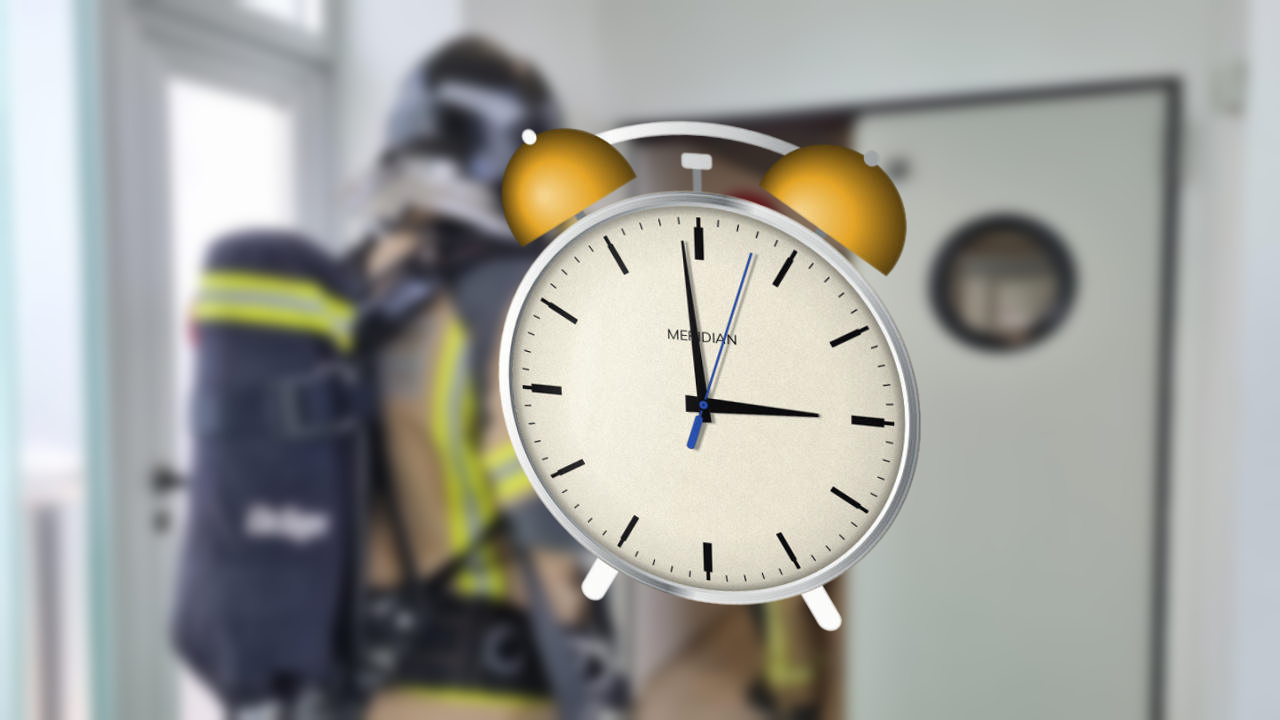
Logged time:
2h59m03s
